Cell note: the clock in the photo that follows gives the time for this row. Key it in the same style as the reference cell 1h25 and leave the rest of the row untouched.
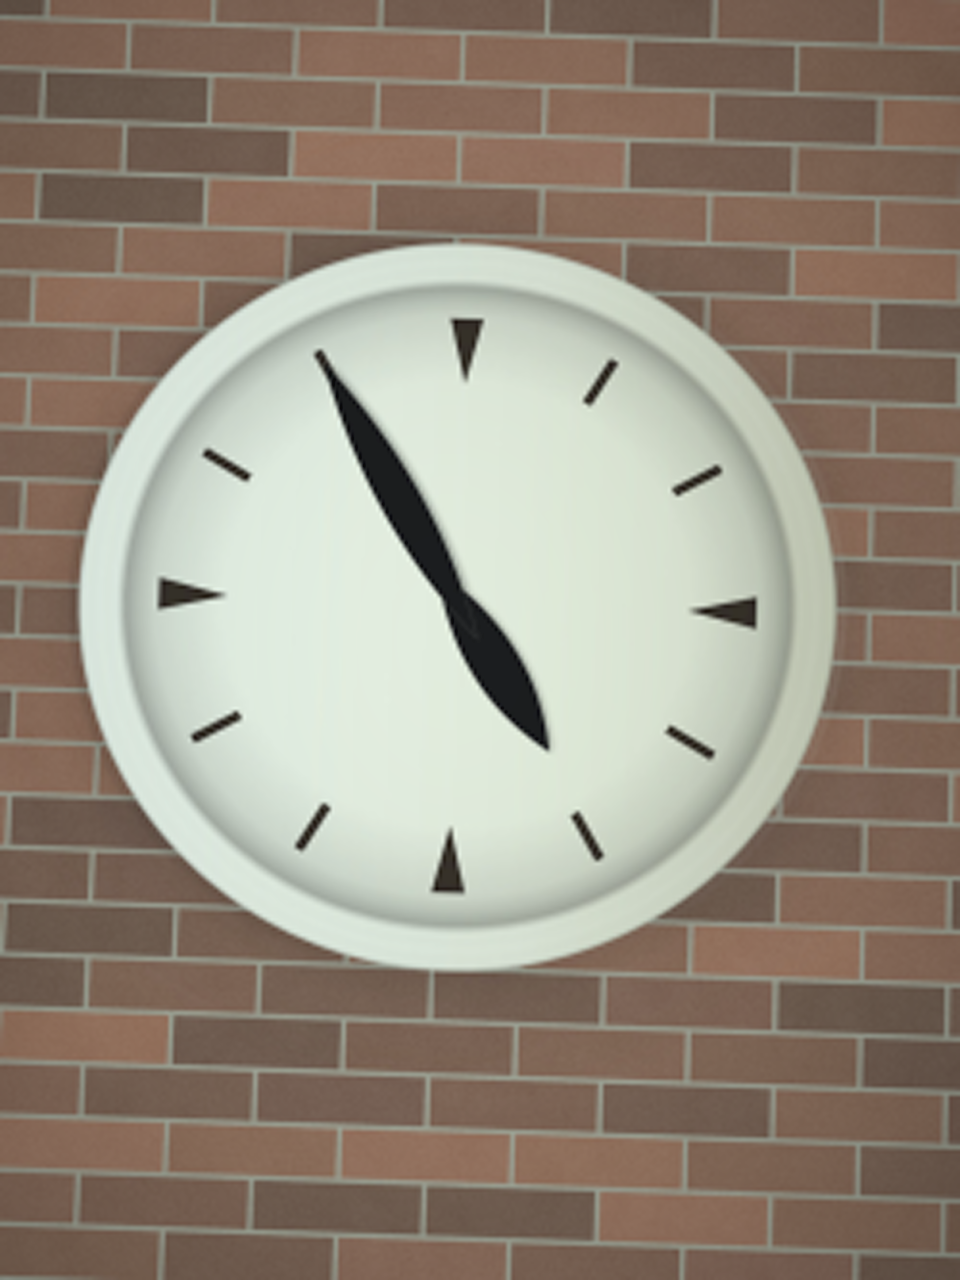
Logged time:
4h55
